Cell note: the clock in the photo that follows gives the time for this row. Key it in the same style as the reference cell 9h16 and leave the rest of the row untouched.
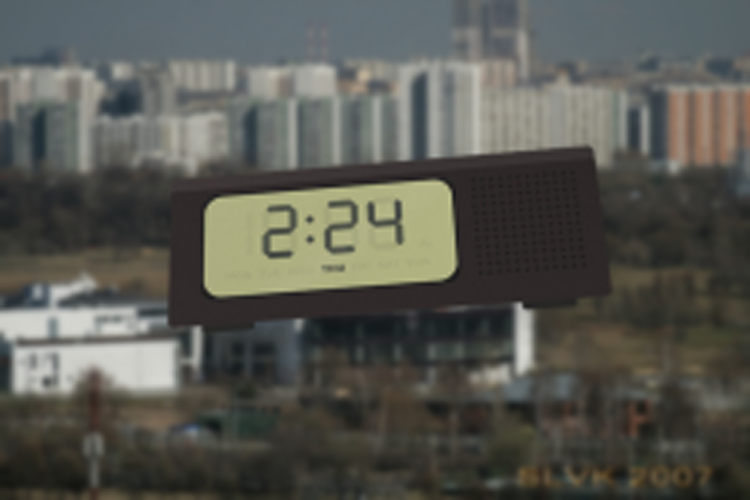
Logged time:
2h24
